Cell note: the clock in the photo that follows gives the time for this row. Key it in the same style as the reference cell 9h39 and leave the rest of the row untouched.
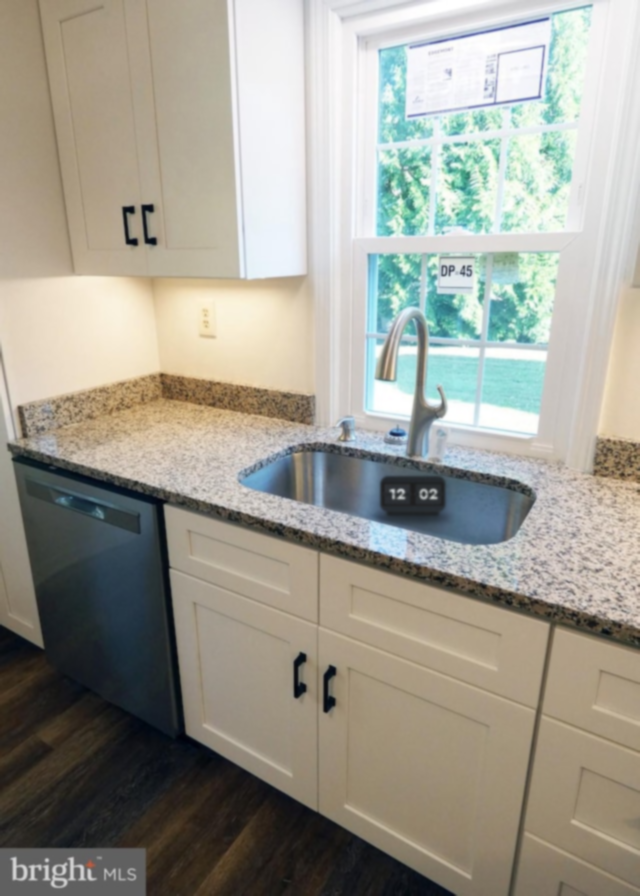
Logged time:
12h02
